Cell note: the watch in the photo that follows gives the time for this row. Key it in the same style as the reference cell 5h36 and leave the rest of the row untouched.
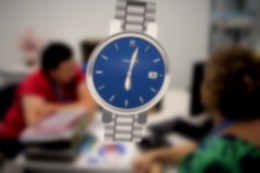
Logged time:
6h02
